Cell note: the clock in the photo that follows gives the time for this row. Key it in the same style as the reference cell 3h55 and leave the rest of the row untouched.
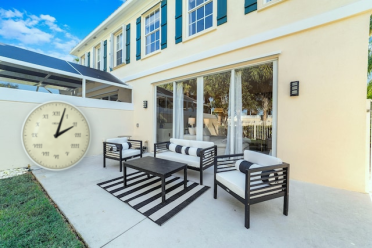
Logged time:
2h03
